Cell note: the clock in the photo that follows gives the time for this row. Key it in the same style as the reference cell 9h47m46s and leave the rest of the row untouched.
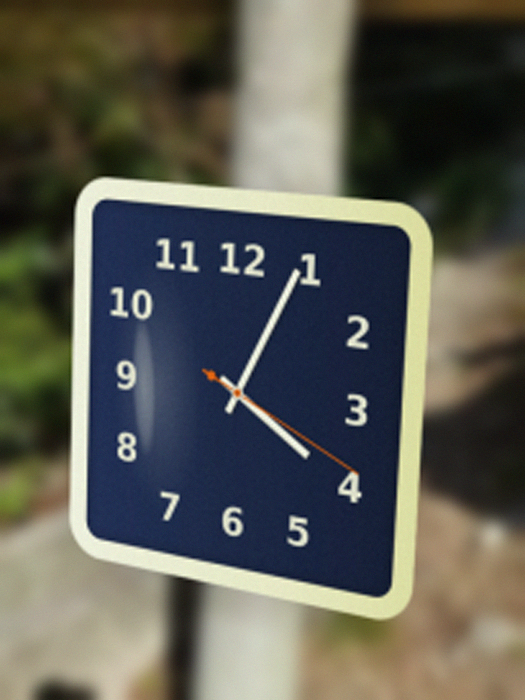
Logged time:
4h04m19s
